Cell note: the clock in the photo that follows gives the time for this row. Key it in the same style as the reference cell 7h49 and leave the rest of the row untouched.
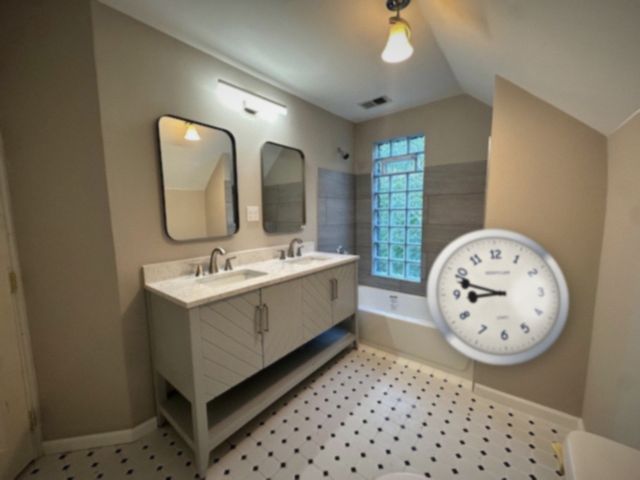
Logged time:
8h48
